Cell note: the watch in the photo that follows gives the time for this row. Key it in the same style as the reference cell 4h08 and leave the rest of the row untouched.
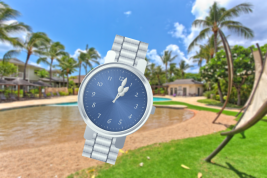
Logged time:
1h02
